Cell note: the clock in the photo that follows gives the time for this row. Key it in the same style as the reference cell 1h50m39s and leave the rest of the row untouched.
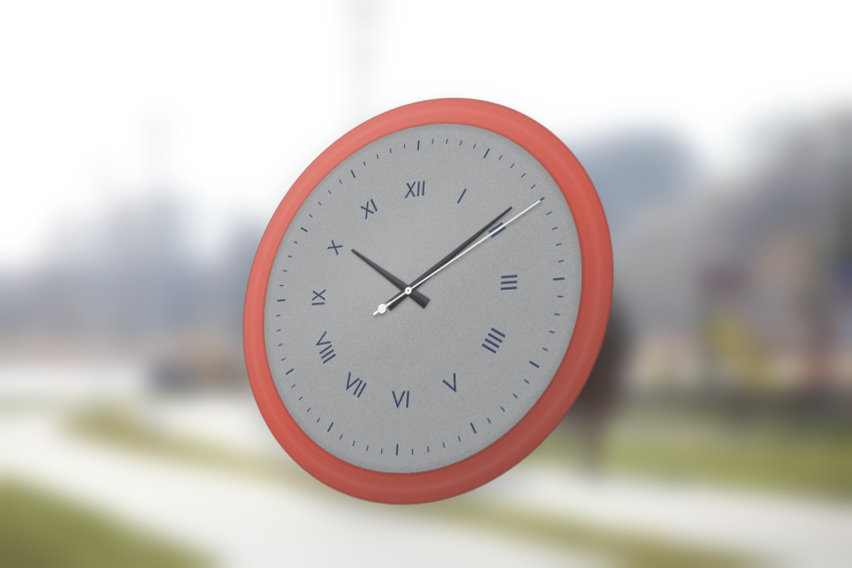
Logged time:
10h09m10s
